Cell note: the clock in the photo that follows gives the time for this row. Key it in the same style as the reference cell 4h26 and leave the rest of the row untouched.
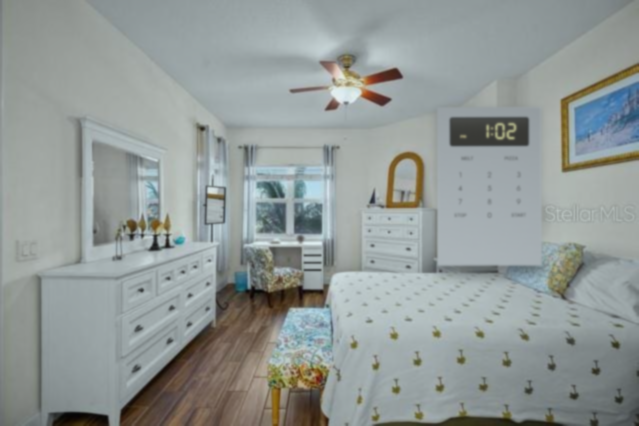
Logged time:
1h02
